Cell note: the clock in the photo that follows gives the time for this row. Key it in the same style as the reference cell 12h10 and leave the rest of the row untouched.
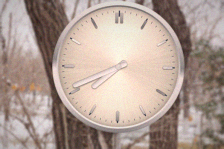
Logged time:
7h41
